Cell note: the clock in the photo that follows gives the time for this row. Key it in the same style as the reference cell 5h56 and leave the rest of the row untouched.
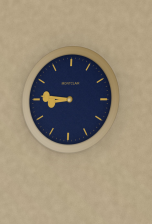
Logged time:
8h46
